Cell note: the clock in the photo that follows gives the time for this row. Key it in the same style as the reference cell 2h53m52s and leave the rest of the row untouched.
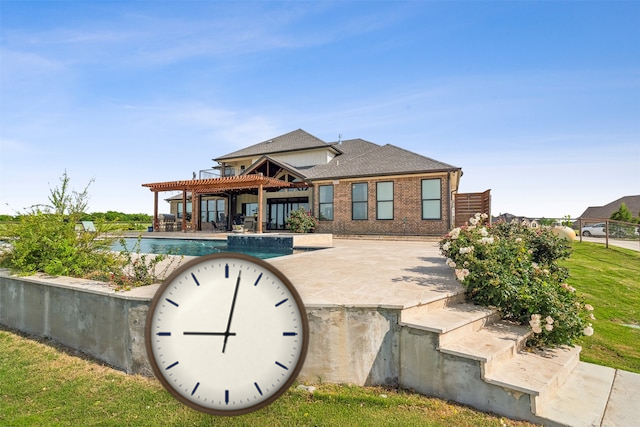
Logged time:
9h02m02s
